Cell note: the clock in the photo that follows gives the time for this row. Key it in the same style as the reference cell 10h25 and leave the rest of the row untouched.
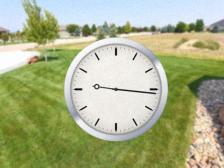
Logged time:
9h16
